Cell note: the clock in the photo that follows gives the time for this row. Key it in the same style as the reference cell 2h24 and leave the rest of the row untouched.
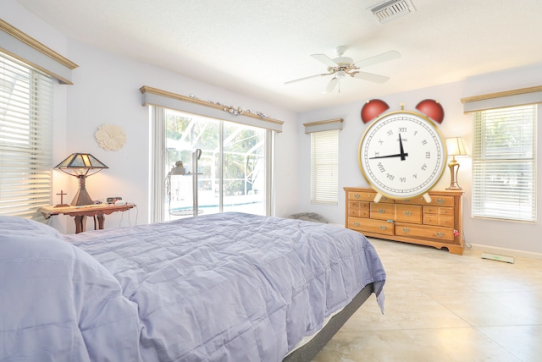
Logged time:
11h44
